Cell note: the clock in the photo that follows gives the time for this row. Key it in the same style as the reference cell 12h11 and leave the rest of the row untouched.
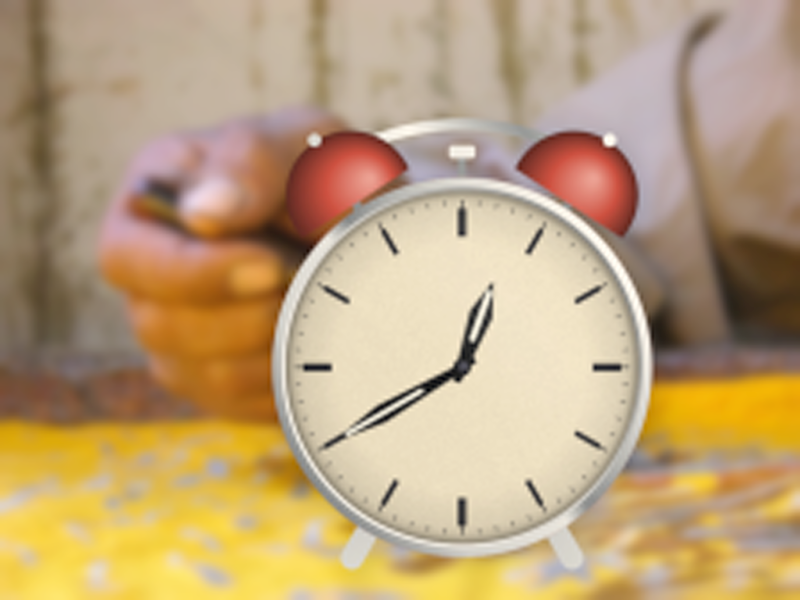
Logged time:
12h40
